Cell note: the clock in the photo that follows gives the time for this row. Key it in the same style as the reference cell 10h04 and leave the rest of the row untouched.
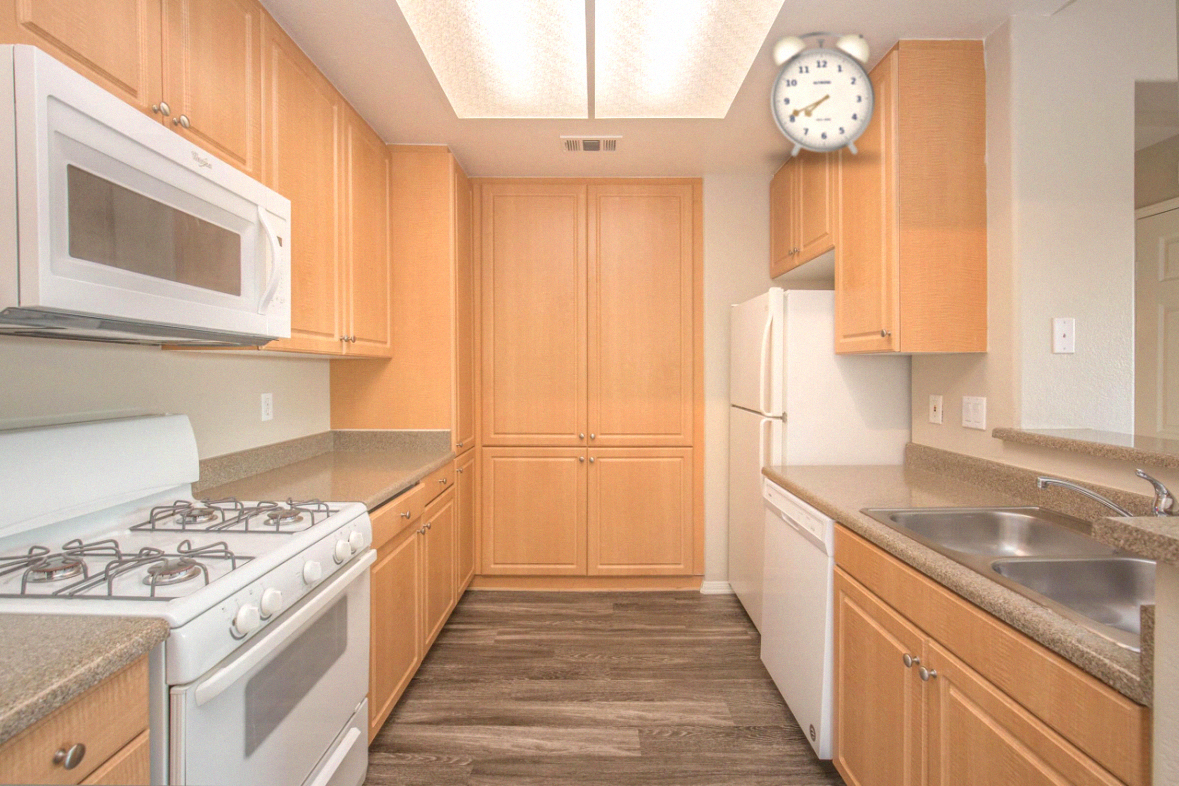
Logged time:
7h41
